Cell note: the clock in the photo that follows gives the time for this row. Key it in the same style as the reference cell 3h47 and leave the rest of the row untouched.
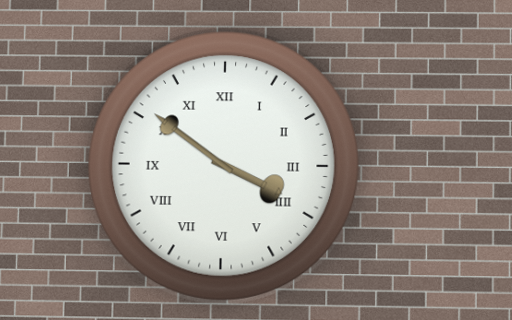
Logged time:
3h51
